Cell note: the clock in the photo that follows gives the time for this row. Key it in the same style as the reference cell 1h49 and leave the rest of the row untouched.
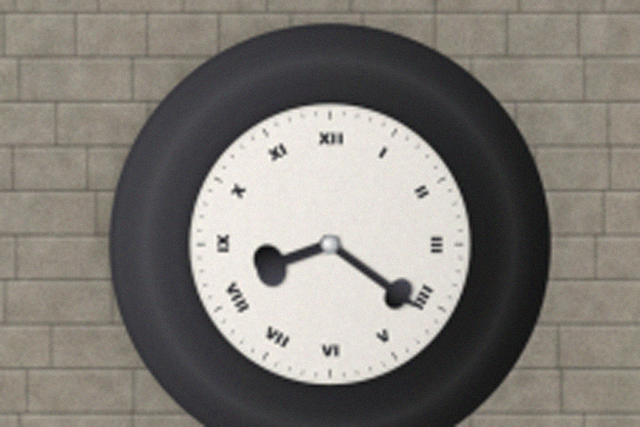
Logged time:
8h21
